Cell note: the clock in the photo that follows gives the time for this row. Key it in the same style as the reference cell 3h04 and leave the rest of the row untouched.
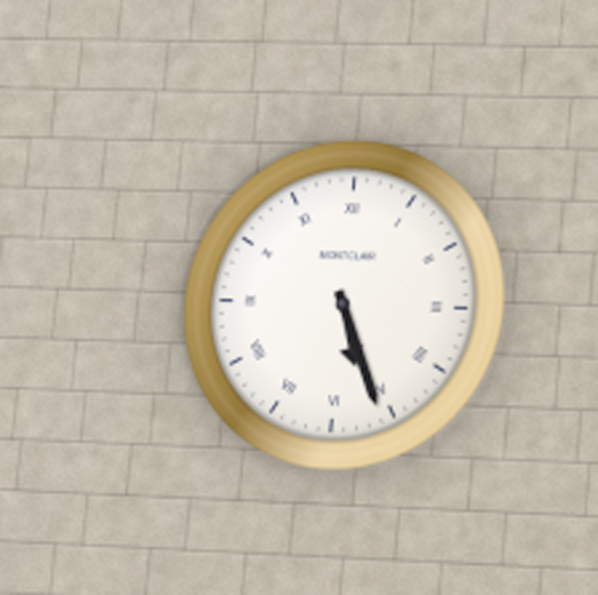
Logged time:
5h26
